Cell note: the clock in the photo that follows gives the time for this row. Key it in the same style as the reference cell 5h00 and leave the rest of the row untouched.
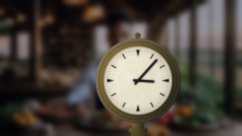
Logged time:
3h07
